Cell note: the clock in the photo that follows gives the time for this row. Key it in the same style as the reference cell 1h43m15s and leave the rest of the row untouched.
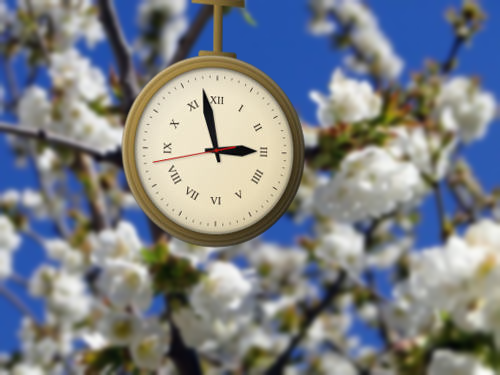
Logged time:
2h57m43s
